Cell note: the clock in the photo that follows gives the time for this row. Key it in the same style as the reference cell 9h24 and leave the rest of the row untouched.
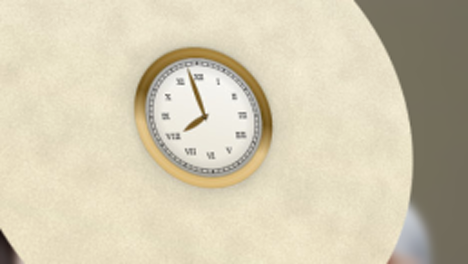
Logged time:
7h58
